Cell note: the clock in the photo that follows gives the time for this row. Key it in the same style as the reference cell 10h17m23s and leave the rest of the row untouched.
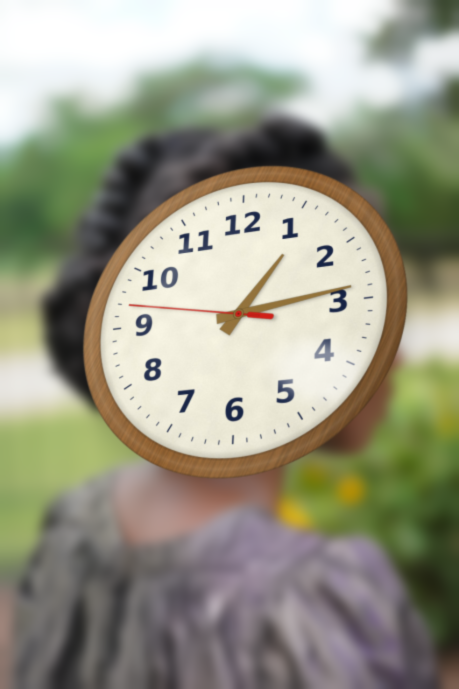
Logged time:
1h13m47s
